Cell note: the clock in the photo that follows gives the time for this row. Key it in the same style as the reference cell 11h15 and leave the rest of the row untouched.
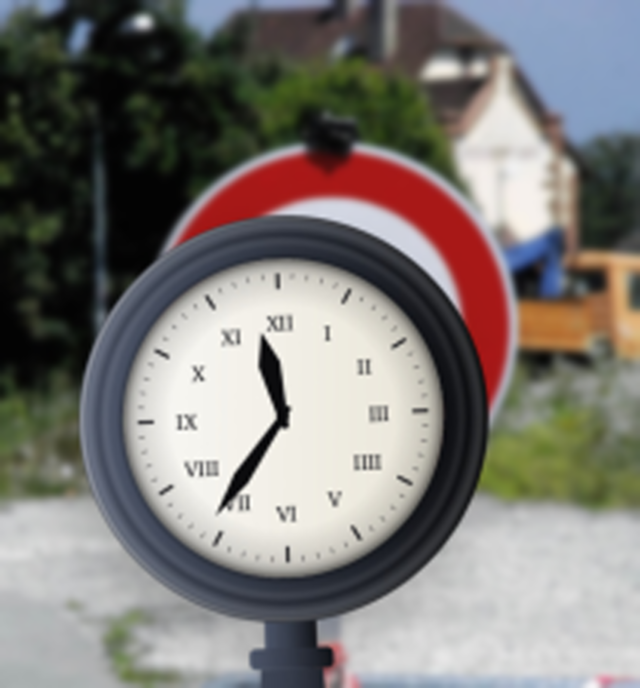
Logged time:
11h36
